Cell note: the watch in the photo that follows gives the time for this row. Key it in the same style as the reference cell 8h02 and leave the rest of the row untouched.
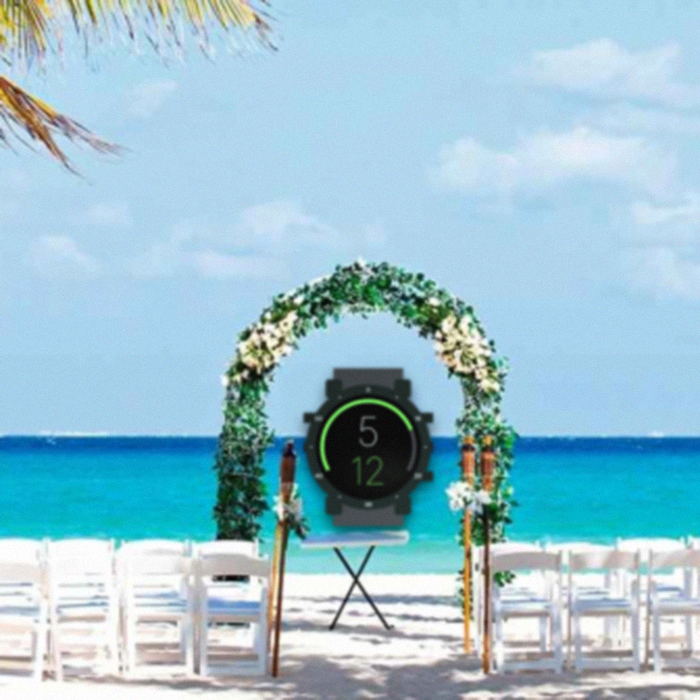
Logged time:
5h12
